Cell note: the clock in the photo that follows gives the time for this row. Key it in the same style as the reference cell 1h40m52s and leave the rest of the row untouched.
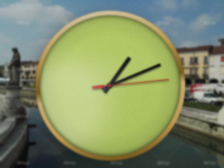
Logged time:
1h11m14s
